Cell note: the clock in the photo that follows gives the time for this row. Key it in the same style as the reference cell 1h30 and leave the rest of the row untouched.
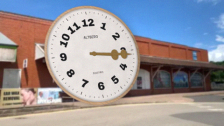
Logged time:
3h16
